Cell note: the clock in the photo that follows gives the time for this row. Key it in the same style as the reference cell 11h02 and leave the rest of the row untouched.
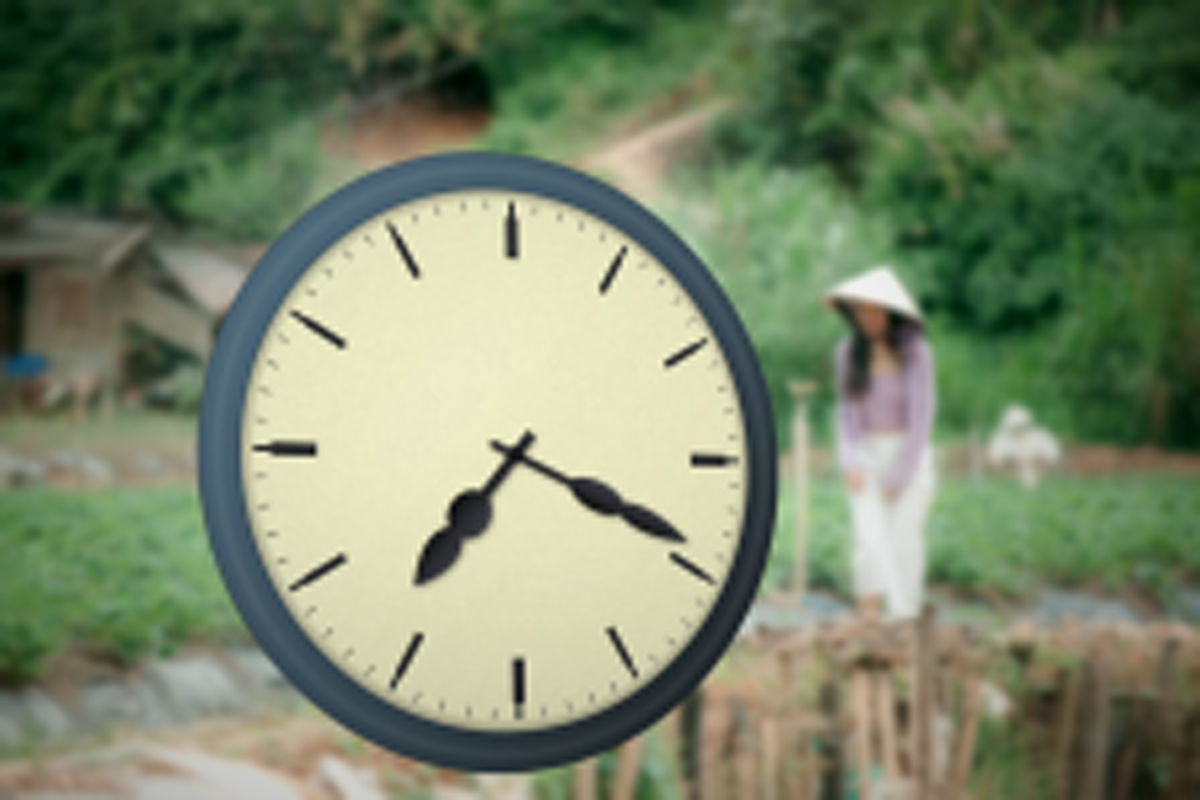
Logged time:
7h19
